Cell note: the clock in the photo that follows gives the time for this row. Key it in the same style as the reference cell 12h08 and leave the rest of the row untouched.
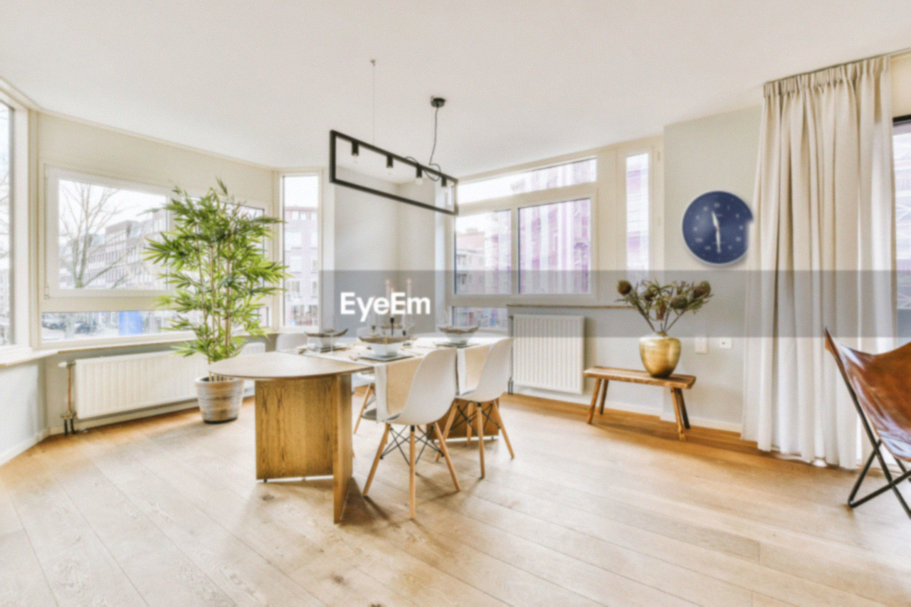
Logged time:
11h30
